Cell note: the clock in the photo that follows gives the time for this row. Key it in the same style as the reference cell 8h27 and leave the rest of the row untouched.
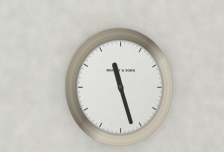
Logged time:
11h27
